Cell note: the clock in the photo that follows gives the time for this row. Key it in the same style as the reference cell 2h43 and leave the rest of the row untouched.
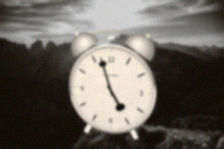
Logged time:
4h57
